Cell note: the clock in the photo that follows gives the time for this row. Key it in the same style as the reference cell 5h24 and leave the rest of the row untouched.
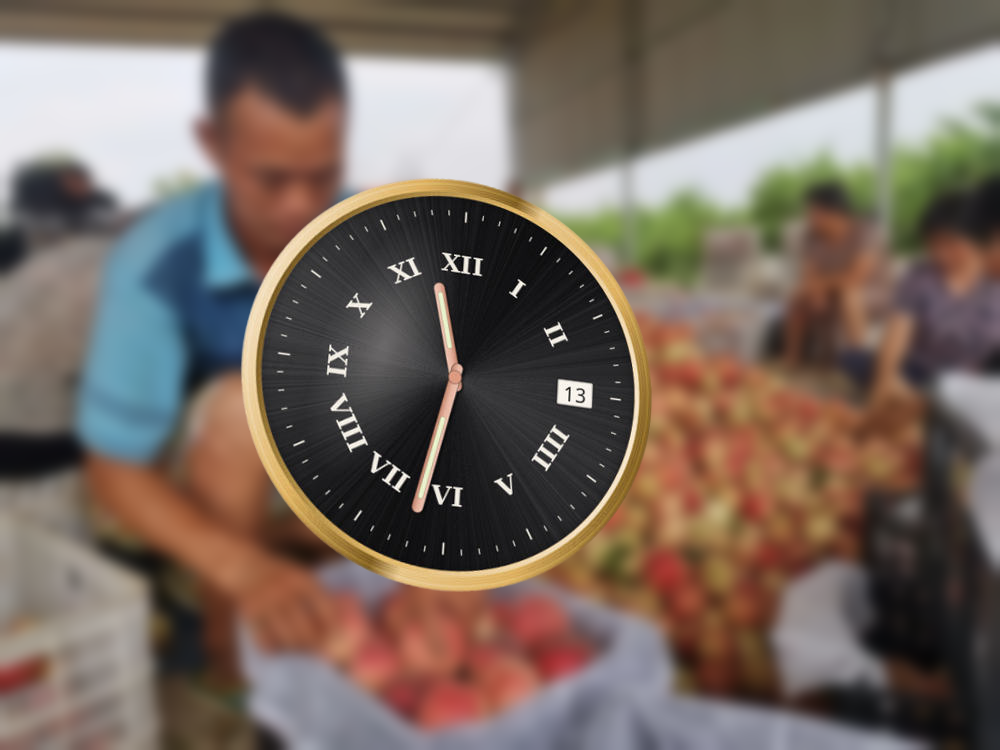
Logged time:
11h32
